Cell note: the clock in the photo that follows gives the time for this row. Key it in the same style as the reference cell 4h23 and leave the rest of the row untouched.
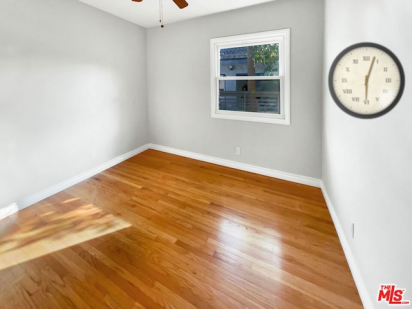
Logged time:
6h03
